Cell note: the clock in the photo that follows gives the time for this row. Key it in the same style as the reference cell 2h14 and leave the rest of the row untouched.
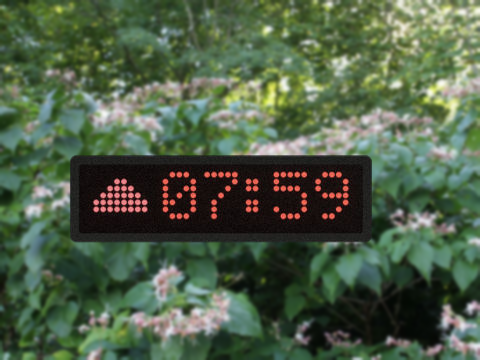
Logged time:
7h59
